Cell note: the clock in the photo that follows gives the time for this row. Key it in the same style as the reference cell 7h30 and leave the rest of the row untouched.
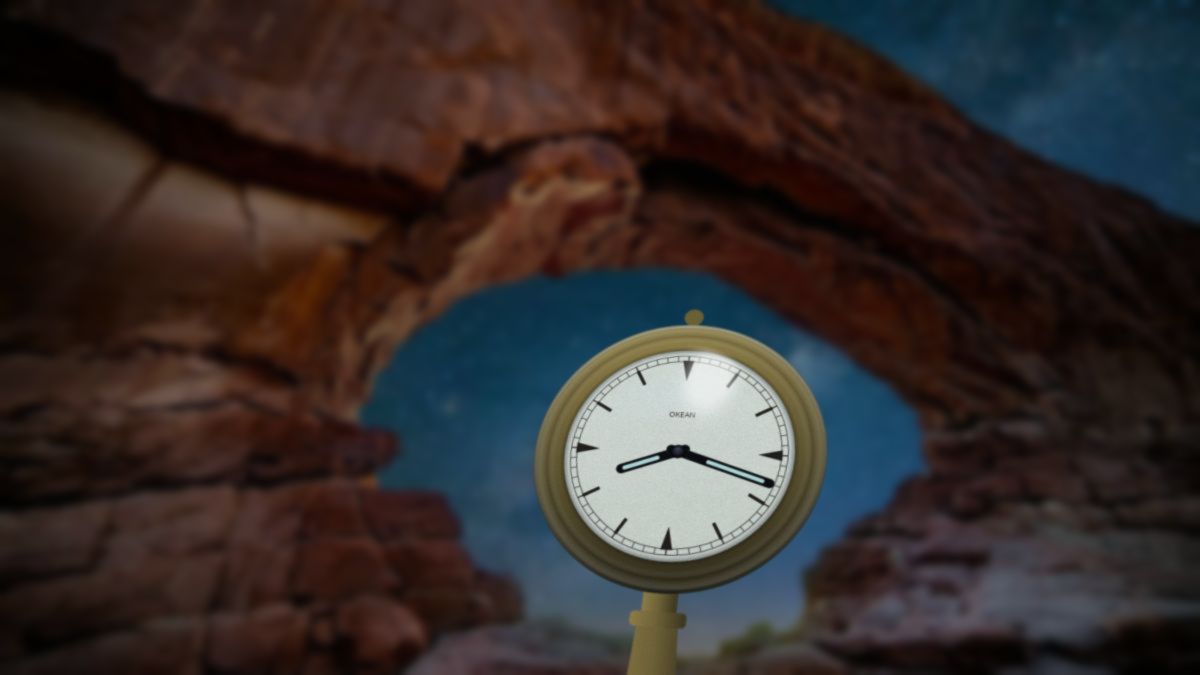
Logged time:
8h18
